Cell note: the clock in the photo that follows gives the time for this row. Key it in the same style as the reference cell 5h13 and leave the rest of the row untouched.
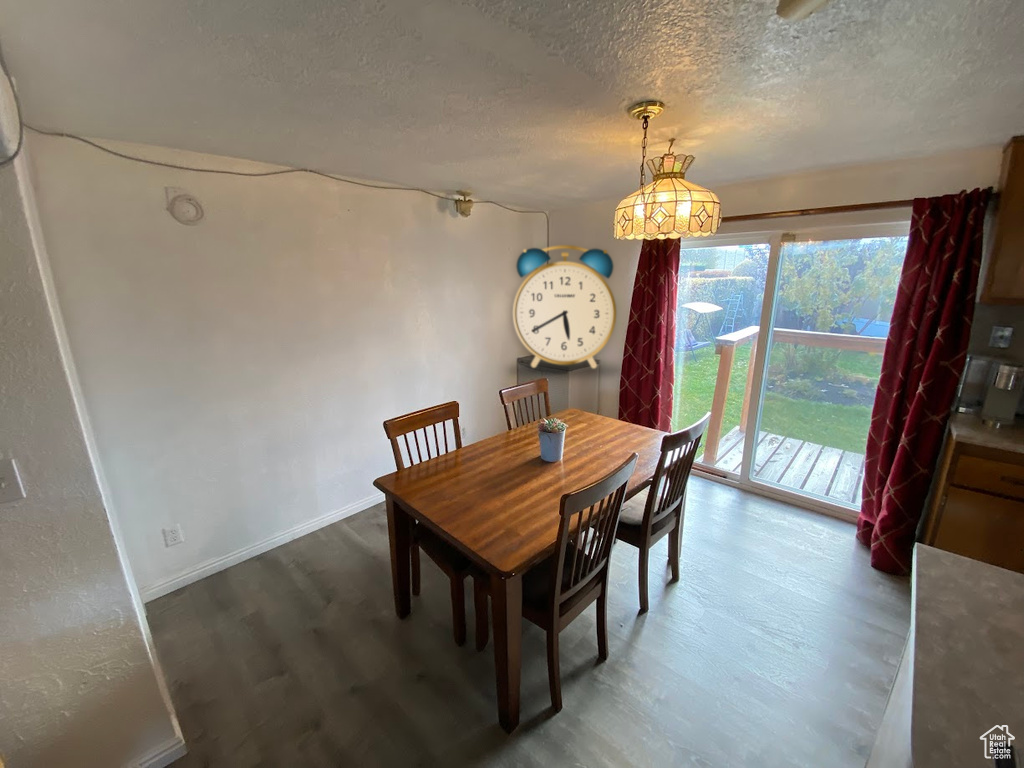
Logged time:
5h40
